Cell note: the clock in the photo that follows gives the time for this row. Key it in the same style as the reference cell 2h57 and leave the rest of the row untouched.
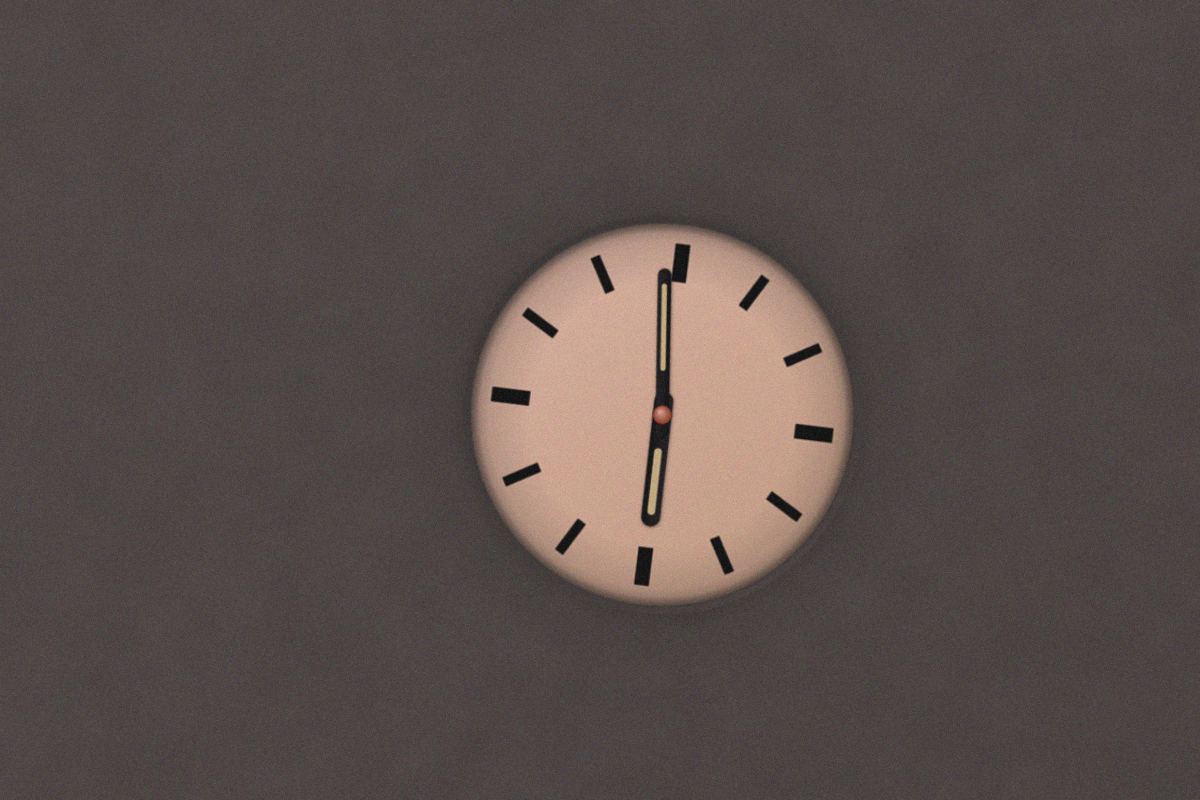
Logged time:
5h59
